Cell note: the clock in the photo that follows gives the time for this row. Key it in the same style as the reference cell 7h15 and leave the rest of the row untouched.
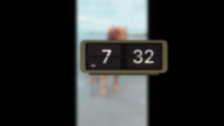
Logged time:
7h32
